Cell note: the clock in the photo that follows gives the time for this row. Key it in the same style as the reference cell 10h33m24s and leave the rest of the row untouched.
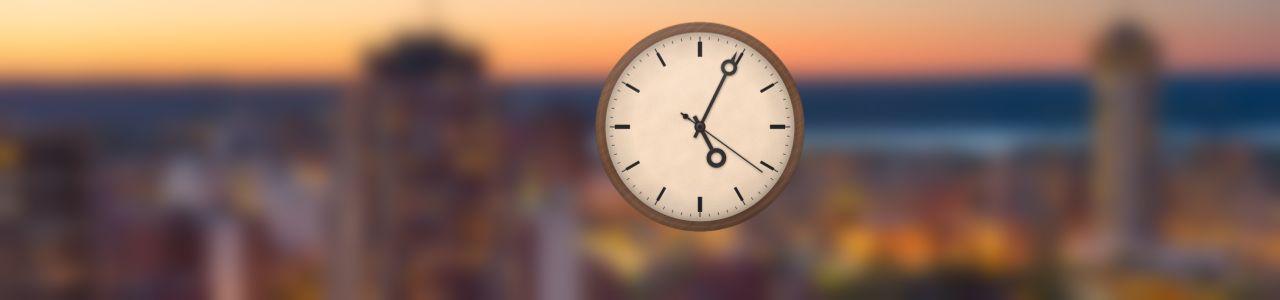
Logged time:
5h04m21s
